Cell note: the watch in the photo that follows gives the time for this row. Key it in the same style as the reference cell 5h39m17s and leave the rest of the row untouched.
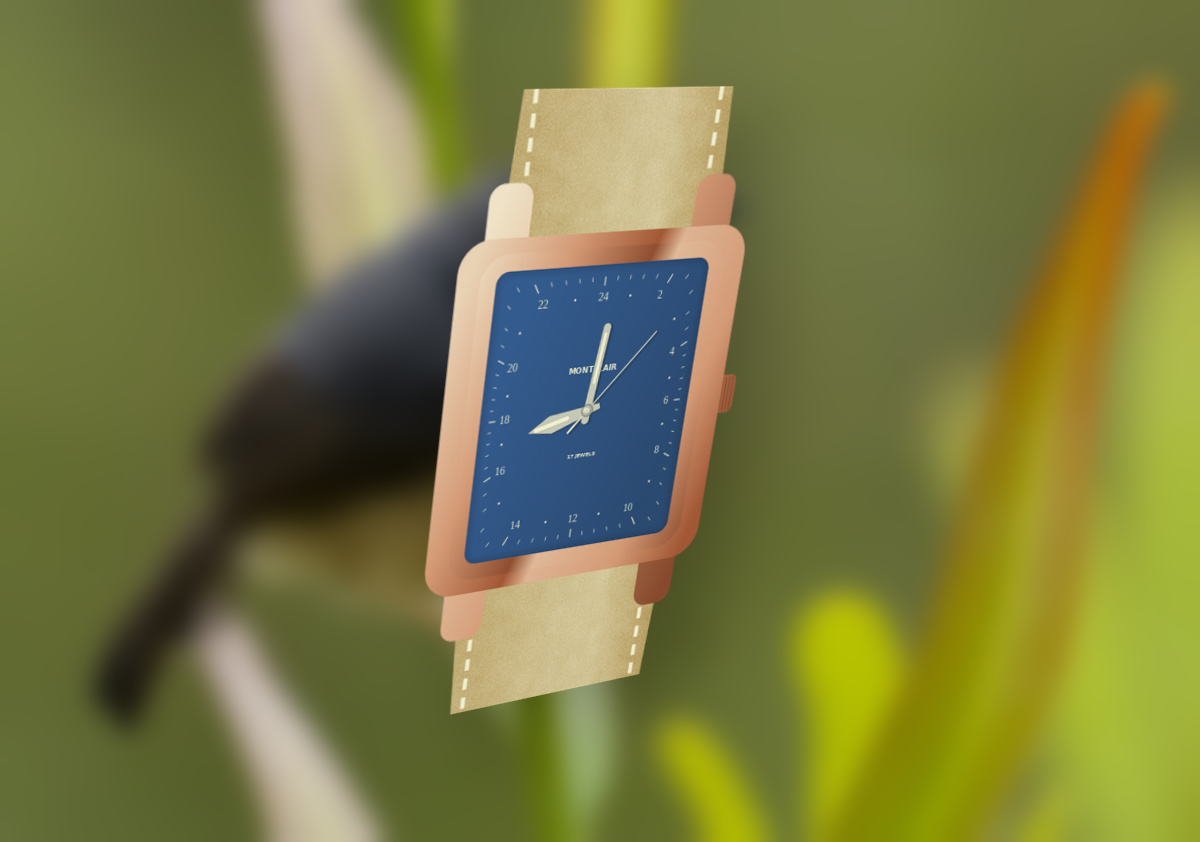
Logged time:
17h01m07s
